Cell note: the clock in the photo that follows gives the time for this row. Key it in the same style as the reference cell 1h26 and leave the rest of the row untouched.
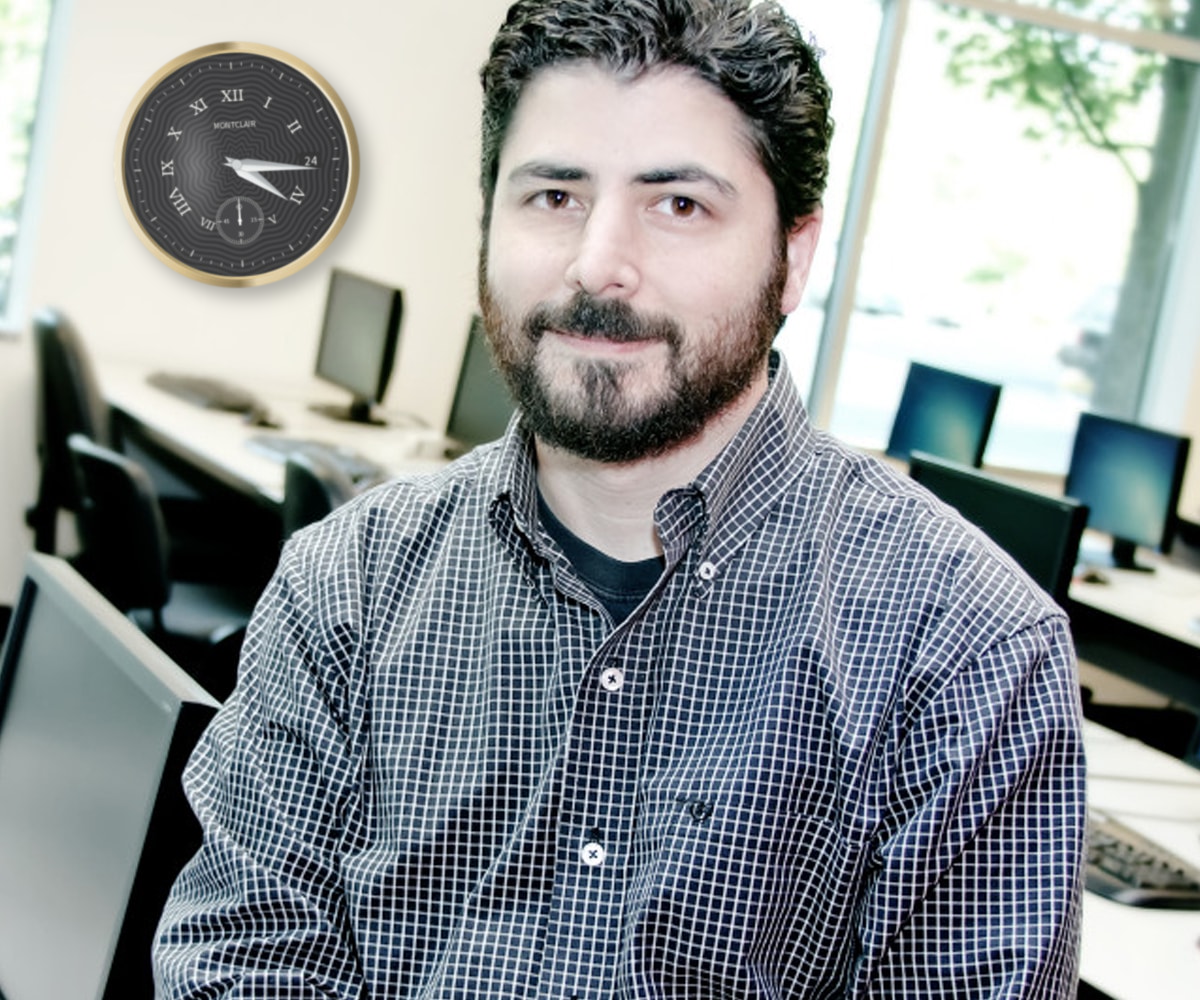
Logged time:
4h16
